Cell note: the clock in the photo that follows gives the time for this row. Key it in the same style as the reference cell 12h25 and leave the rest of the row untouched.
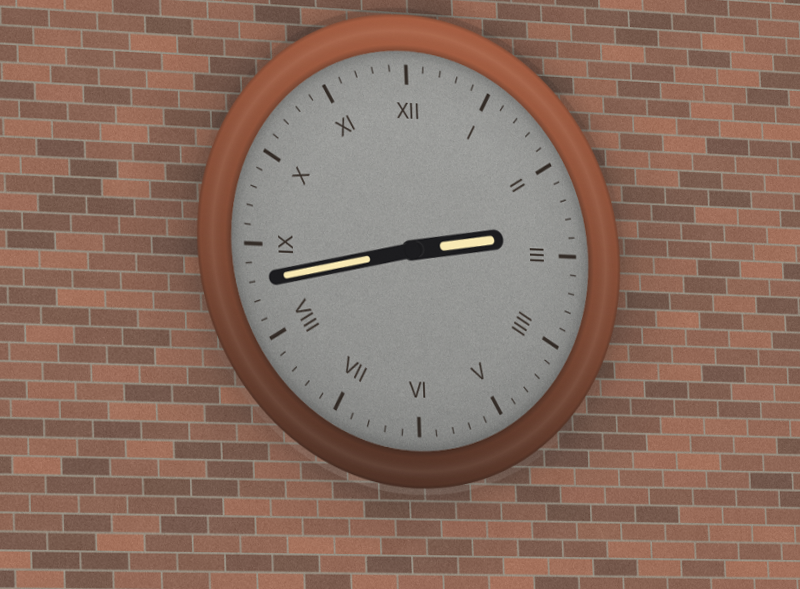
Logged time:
2h43
